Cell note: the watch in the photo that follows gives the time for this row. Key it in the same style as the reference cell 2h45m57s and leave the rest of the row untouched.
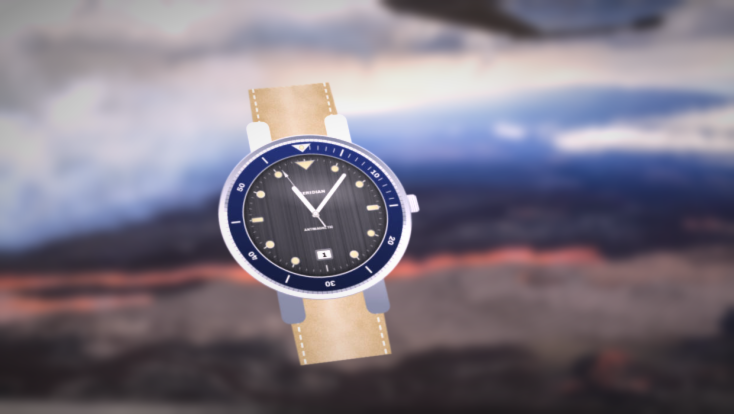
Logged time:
11h06m56s
